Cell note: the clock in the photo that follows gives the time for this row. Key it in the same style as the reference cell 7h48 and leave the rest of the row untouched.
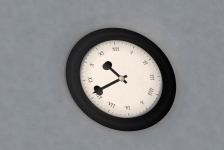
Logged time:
10h41
